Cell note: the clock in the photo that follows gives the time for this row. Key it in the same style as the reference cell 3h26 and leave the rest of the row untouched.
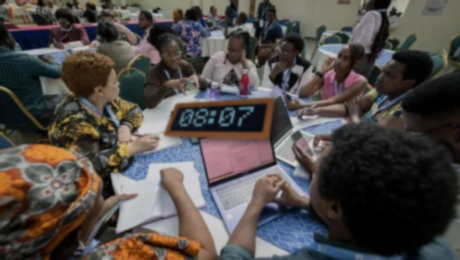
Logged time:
8h07
